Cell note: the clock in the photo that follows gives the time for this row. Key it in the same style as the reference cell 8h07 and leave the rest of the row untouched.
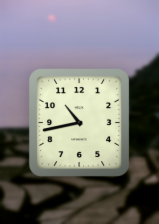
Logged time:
10h43
